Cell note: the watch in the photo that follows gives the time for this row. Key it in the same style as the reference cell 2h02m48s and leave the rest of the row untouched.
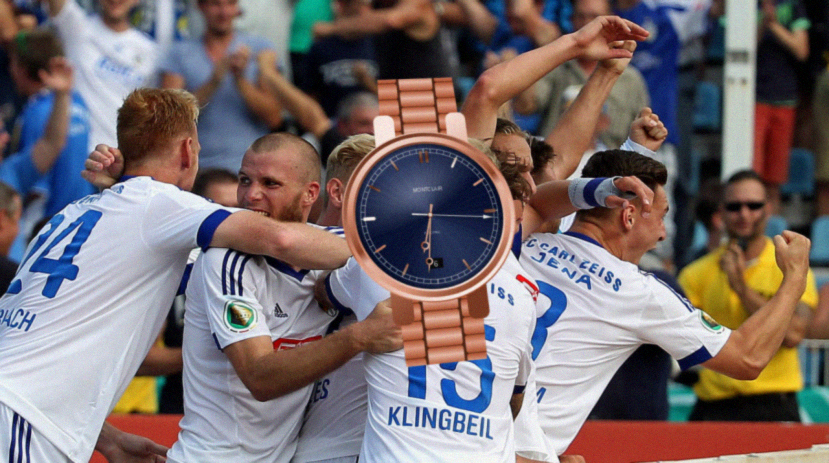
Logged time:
6h31m16s
